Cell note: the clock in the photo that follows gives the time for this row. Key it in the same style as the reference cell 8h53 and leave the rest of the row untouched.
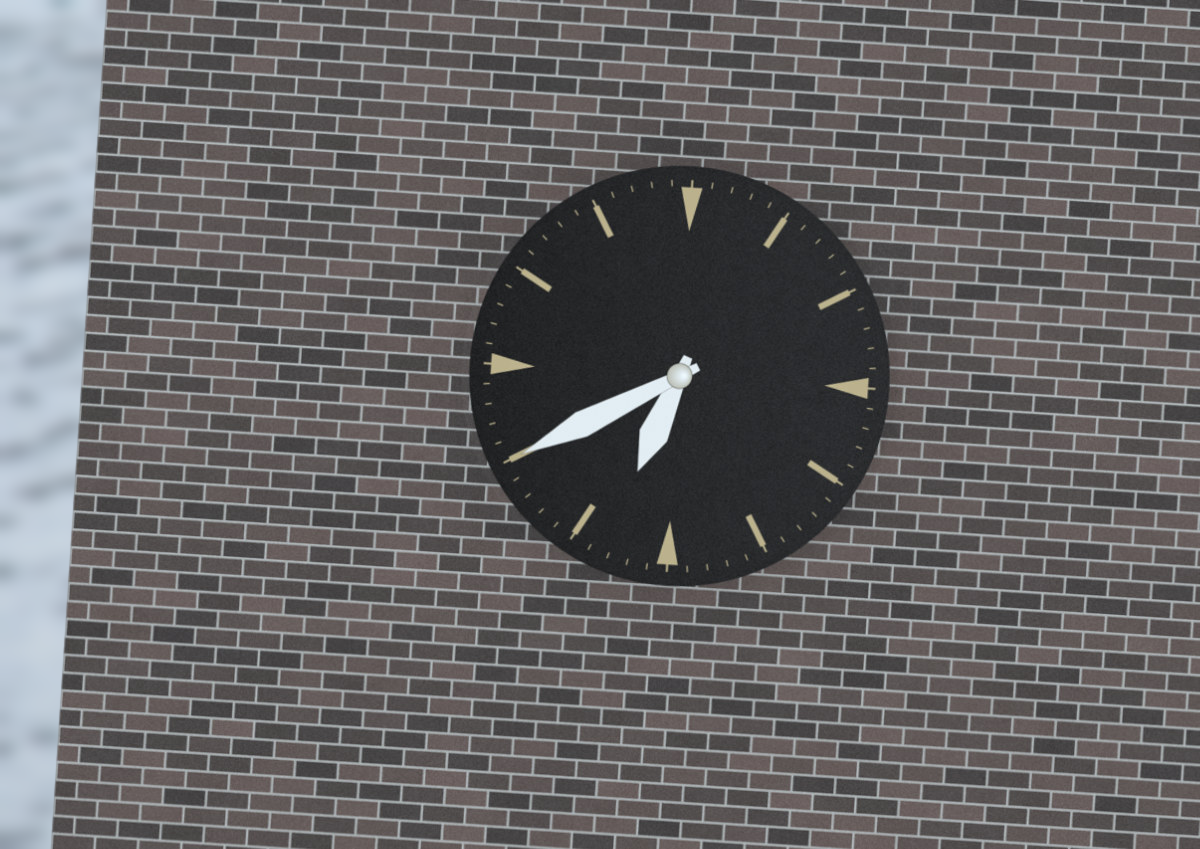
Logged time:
6h40
